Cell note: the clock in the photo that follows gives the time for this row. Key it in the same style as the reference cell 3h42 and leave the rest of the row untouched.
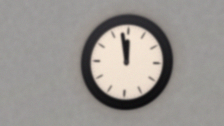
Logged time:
11h58
